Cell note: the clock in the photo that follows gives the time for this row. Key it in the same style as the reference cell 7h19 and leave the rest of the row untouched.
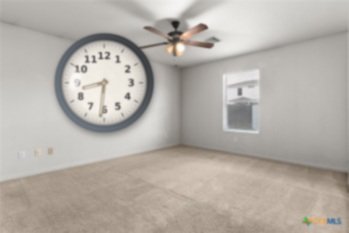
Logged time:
8h31
